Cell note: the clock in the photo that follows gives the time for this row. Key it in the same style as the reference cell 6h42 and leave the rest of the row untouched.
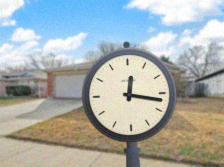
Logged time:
12h17
